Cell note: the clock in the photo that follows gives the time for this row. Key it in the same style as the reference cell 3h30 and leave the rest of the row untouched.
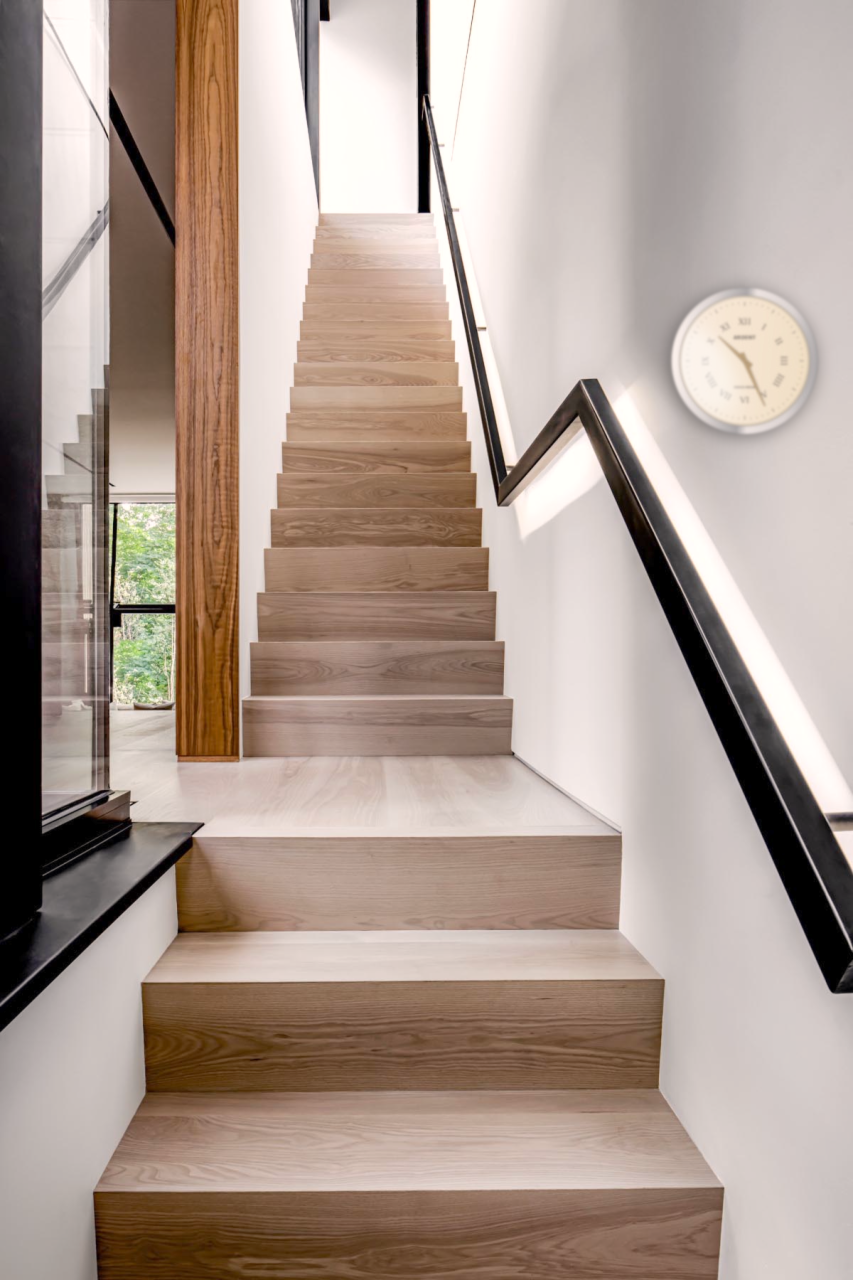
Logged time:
10h26
